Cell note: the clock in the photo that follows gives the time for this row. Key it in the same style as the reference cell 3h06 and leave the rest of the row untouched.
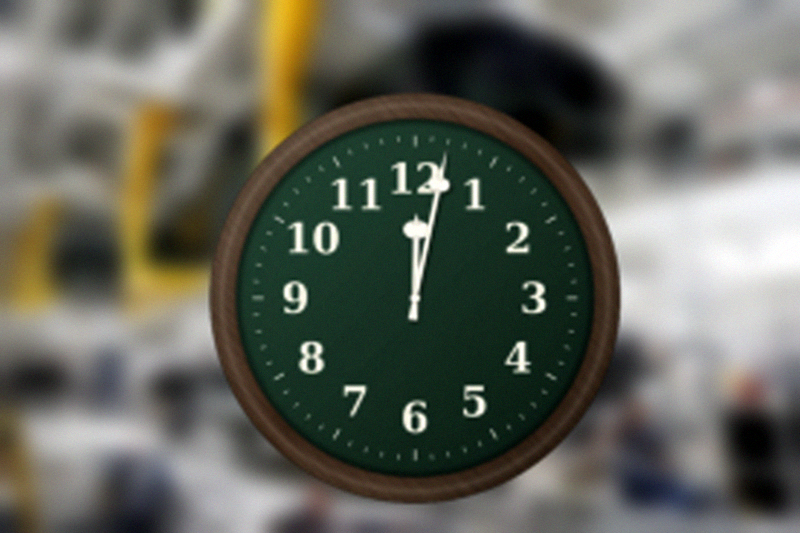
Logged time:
12h02
